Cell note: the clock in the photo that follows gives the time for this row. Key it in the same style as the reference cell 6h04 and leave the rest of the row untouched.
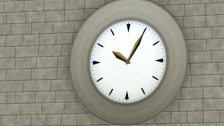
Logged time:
10h05
